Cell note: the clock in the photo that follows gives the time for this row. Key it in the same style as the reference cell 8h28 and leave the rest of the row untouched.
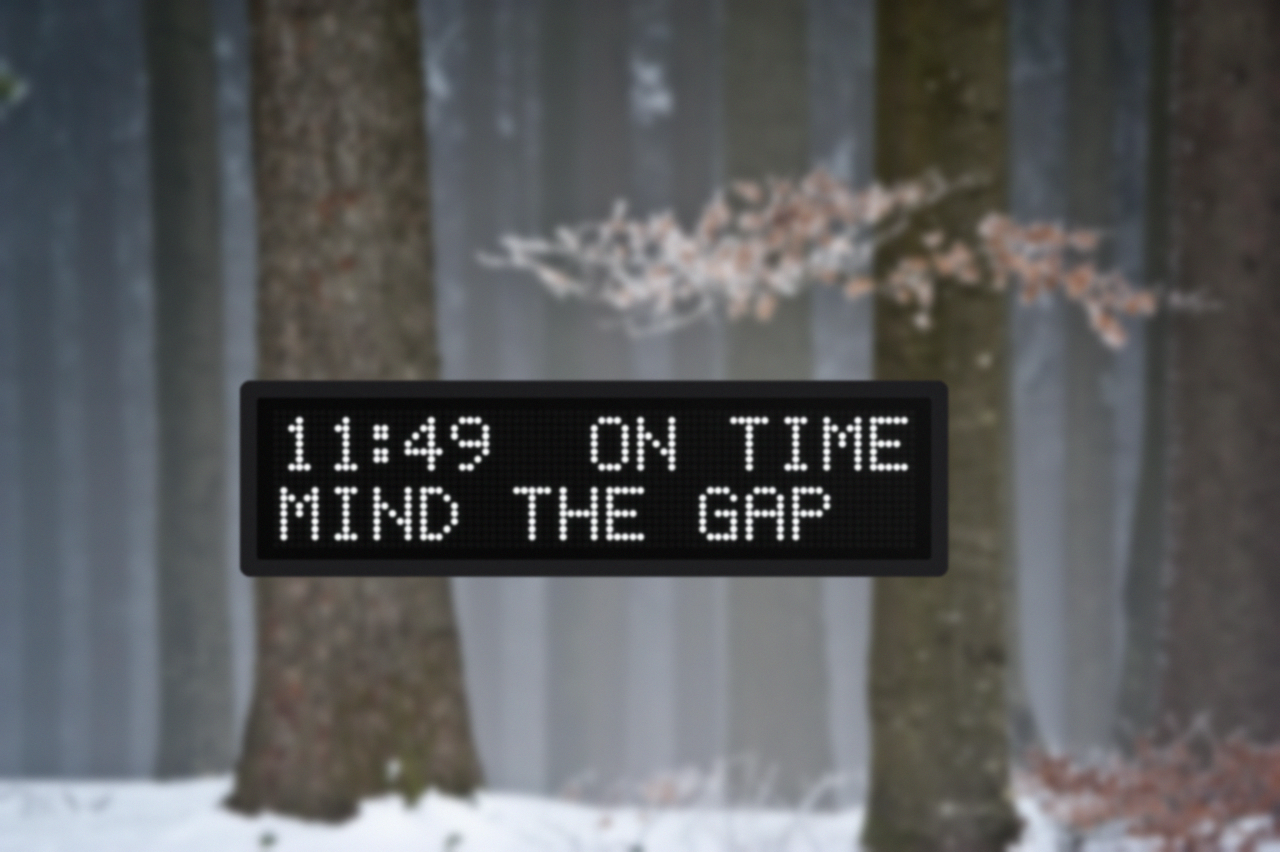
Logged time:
11h49
